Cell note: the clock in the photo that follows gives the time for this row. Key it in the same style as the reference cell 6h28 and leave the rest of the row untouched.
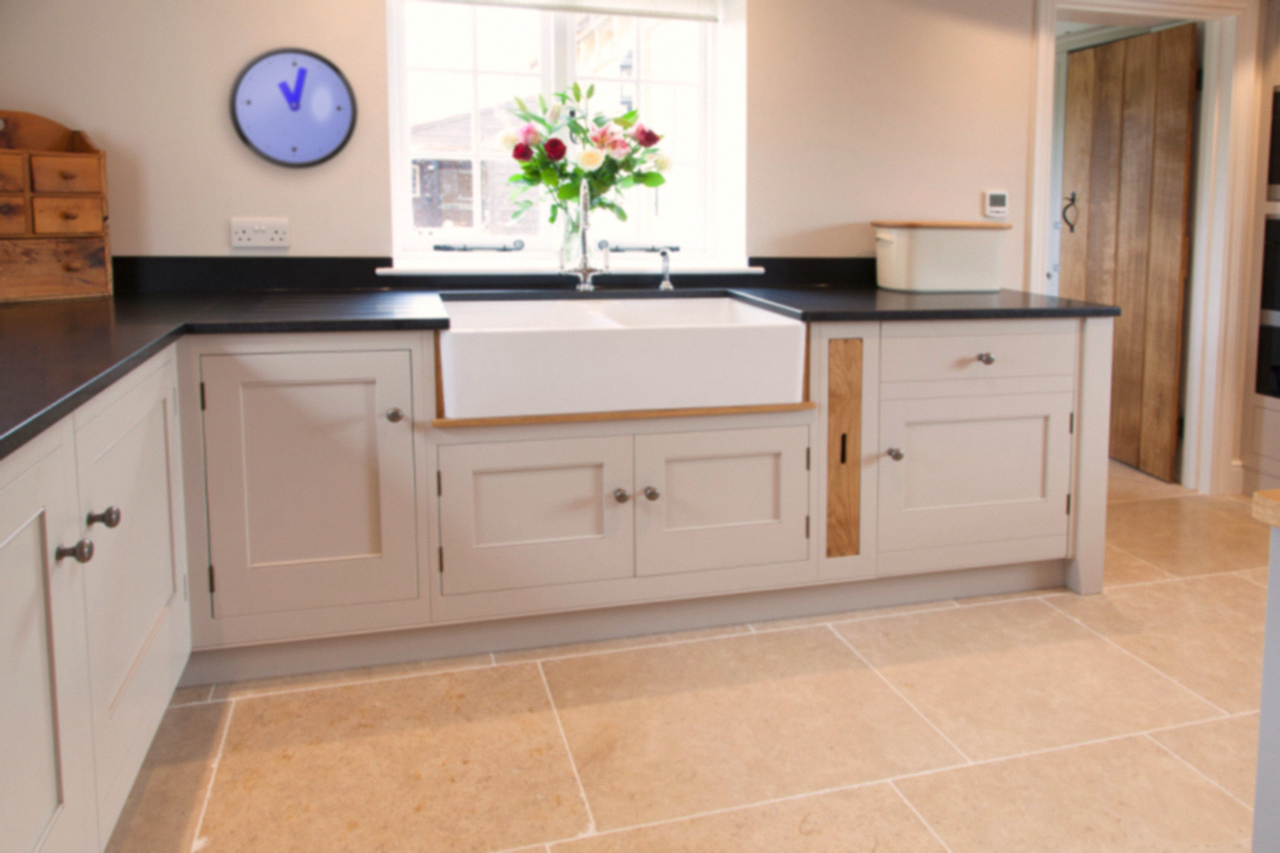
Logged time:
11h02
